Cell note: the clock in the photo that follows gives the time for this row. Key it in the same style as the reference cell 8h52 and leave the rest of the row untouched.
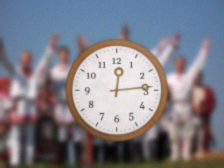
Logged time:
12h14
